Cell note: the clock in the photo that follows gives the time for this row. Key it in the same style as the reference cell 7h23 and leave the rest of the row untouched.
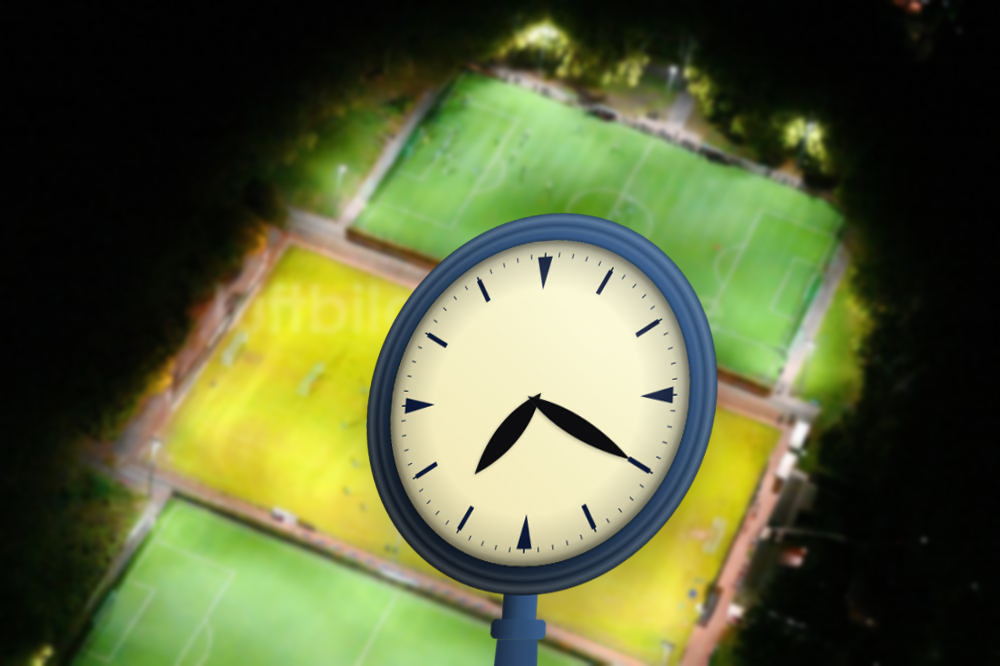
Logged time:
7h20
